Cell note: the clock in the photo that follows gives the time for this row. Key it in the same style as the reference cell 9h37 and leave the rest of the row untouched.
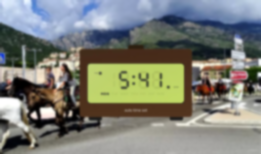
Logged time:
5h41
